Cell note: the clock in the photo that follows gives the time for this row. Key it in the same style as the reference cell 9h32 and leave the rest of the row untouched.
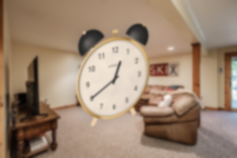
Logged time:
12h40
